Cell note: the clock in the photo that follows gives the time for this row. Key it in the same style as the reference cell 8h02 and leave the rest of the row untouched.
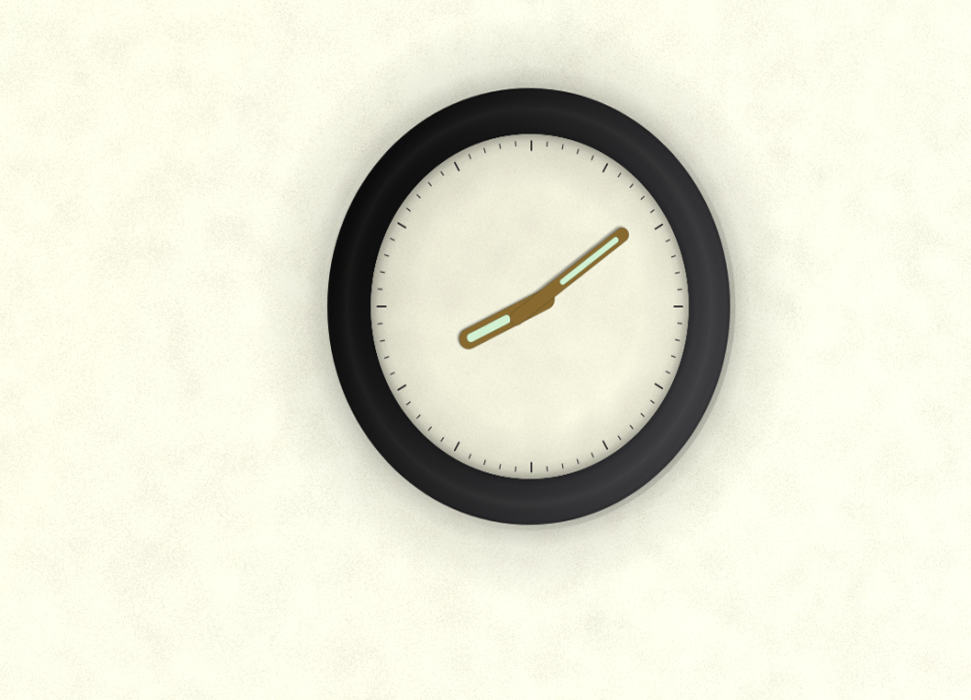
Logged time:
8h09
